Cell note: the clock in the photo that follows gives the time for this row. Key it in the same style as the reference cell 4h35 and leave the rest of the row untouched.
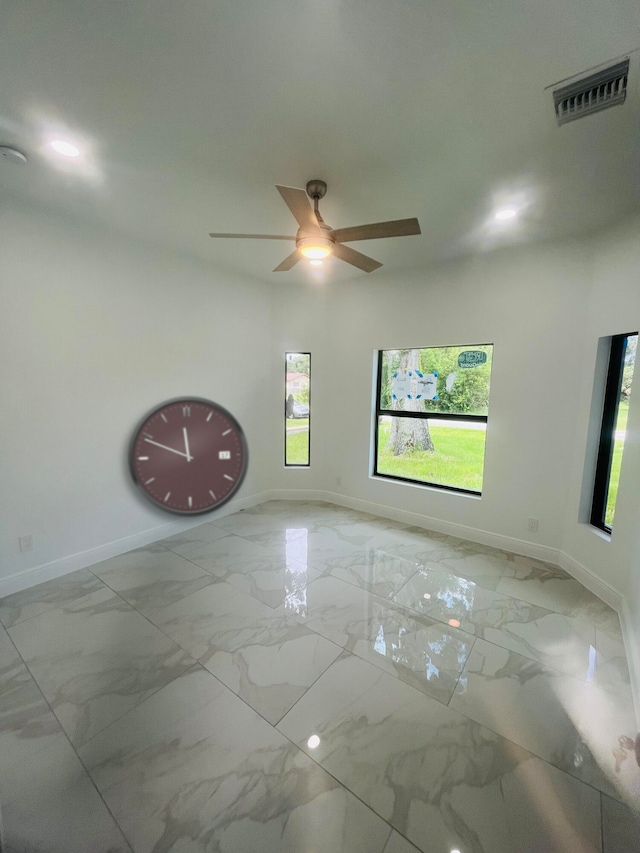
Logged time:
11h49
